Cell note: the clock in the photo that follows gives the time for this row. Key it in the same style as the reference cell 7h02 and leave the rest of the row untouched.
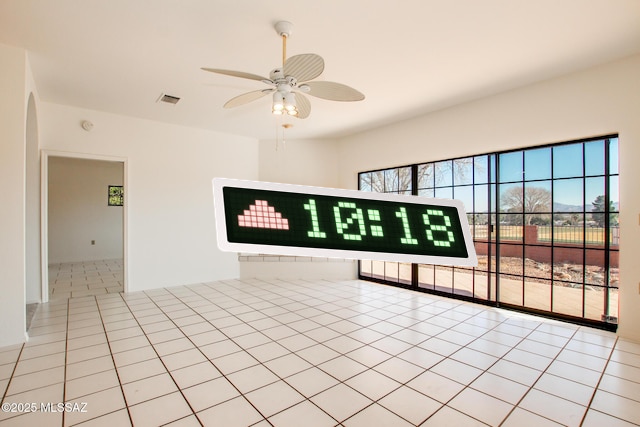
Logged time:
10h18
